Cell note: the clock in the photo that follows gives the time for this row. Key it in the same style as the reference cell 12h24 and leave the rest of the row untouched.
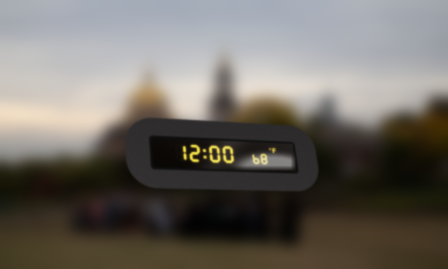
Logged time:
12h00
